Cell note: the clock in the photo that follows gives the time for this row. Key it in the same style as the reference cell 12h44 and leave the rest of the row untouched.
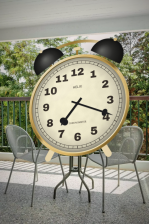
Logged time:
7h19
